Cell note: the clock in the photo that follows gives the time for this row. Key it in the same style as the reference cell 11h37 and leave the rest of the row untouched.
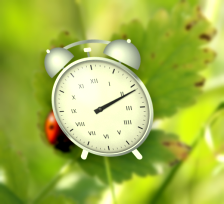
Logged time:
2h11
